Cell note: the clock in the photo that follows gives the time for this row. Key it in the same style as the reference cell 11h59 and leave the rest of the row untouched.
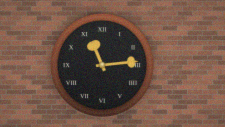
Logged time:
11h14
